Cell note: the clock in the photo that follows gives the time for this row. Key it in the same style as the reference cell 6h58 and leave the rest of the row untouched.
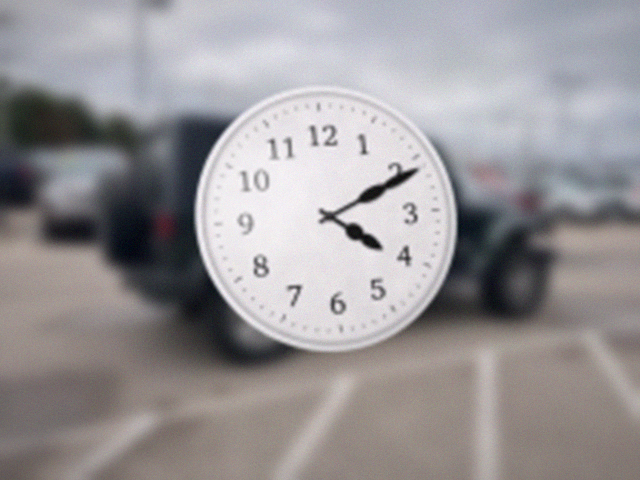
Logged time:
4h11
